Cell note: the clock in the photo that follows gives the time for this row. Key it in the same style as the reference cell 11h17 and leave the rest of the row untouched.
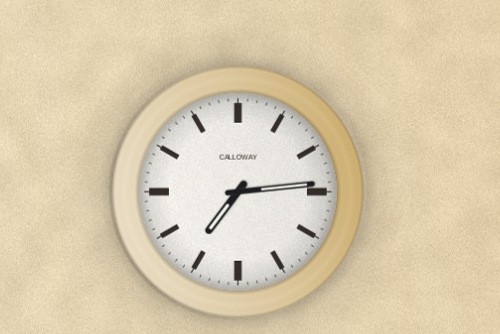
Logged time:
7h14
